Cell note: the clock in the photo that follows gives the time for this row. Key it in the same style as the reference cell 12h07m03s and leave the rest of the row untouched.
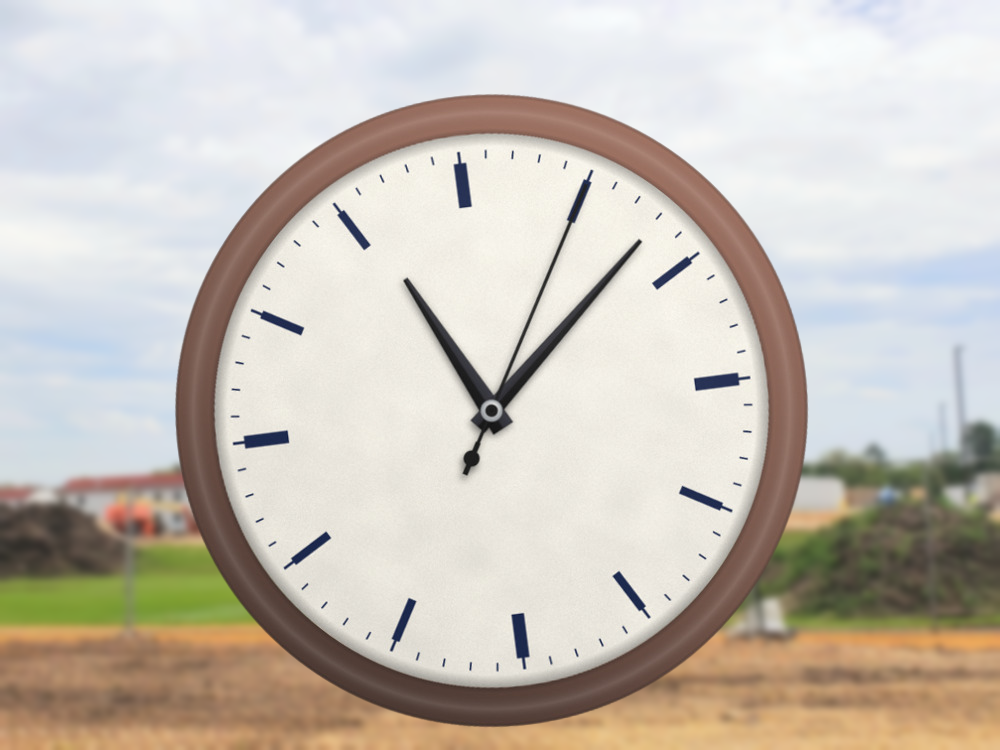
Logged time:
11h08m05s
